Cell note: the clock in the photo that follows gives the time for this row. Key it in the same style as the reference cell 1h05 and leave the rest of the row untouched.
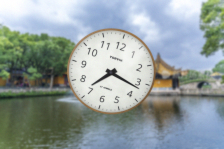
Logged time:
7h17
